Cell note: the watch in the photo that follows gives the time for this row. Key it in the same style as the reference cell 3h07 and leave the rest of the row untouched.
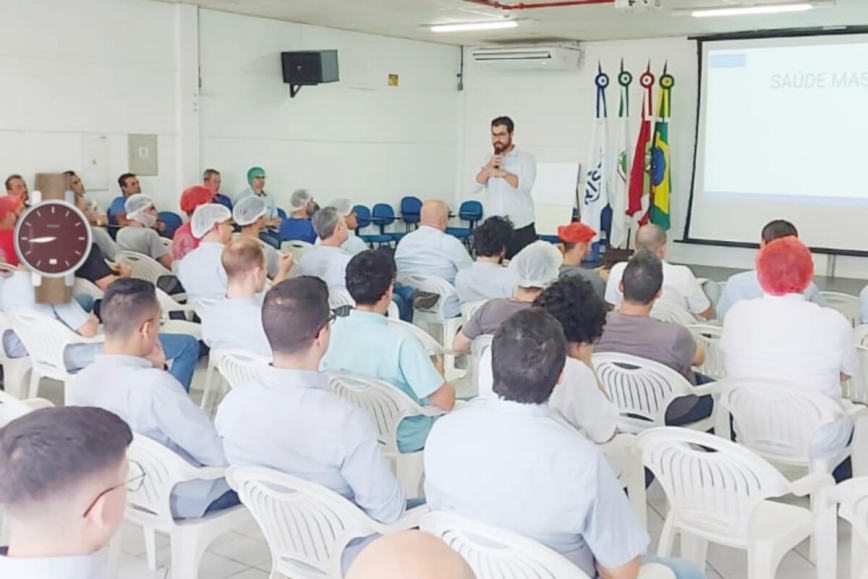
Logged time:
8h44
